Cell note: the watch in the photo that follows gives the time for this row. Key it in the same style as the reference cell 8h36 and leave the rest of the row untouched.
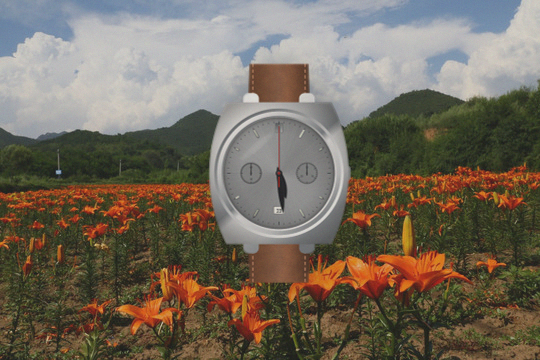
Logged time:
5h29
